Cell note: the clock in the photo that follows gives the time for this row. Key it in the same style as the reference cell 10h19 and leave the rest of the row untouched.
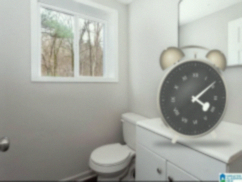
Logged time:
4h09
